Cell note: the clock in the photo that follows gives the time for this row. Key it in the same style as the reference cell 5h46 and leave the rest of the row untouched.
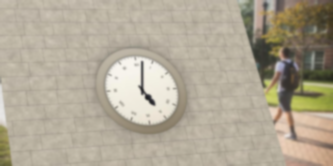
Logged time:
5h02
